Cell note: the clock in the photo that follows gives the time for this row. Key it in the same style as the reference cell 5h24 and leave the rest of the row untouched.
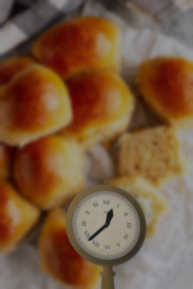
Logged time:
12h38
